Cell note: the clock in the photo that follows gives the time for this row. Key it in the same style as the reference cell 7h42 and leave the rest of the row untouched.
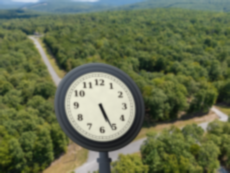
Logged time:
5h26
